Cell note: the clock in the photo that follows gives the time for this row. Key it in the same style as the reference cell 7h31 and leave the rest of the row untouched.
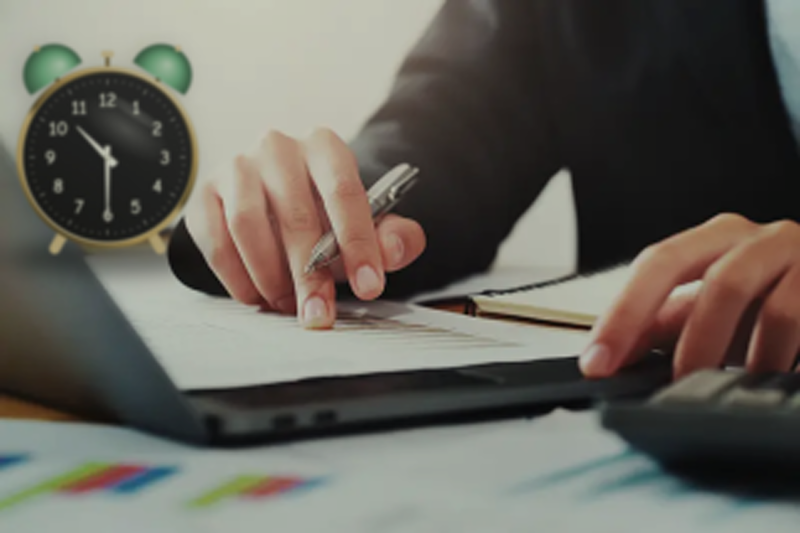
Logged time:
10h30
